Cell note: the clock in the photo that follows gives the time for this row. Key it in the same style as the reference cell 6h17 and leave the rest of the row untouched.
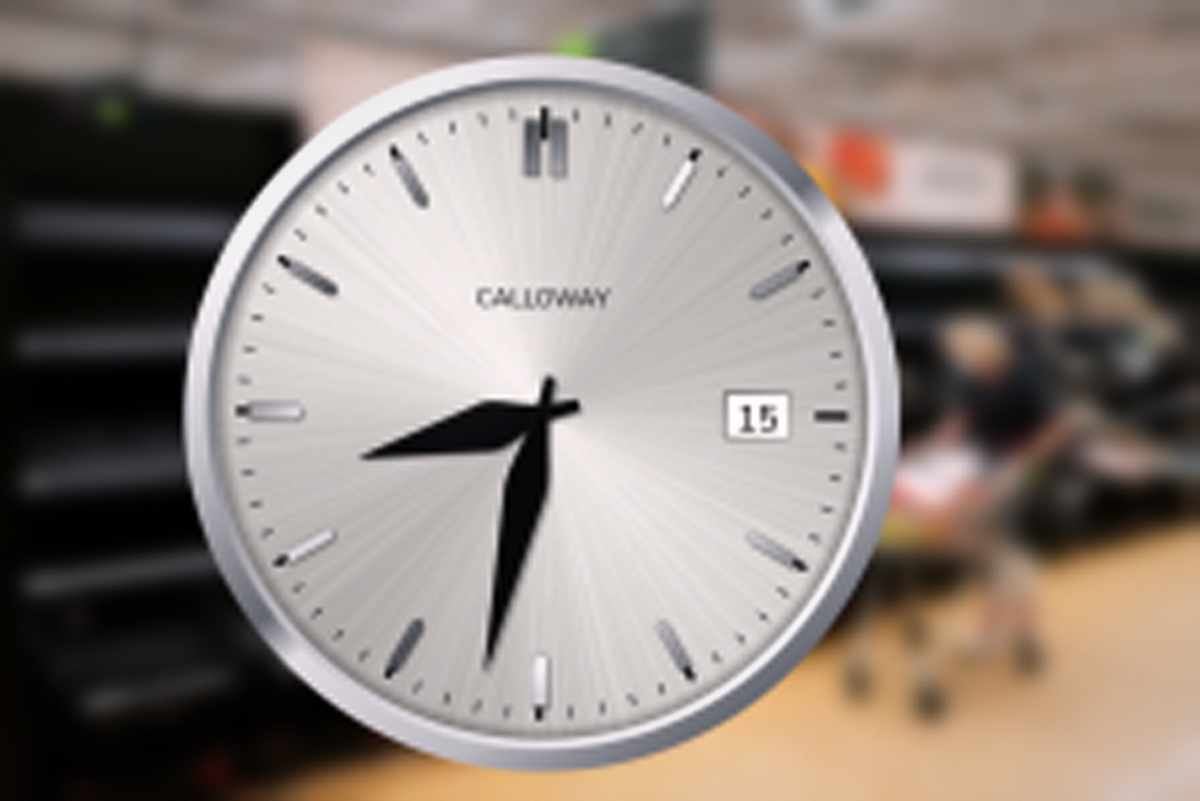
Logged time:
8h32
